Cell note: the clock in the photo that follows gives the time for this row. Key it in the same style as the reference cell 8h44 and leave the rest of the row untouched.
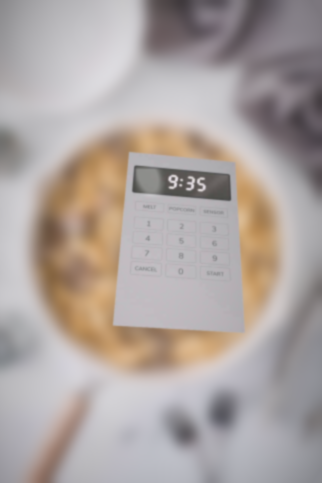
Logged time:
9h35
